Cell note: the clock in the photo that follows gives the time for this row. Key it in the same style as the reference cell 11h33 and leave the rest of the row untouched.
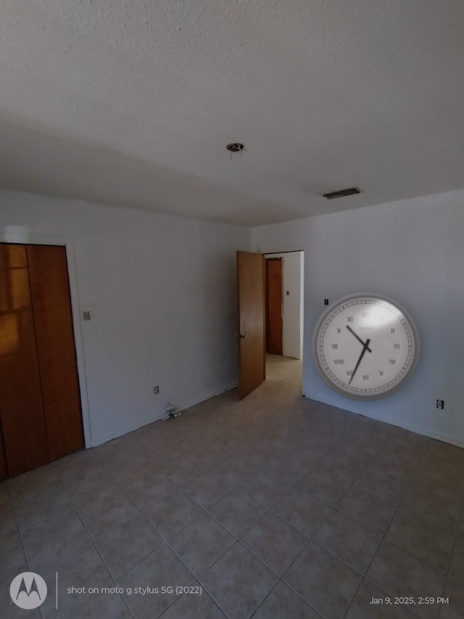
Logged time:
10h34
